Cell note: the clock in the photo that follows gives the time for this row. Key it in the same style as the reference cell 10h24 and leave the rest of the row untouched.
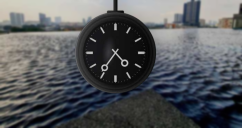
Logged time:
4h36
